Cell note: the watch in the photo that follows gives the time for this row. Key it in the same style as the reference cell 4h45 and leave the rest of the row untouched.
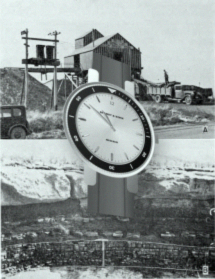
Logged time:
10h51
